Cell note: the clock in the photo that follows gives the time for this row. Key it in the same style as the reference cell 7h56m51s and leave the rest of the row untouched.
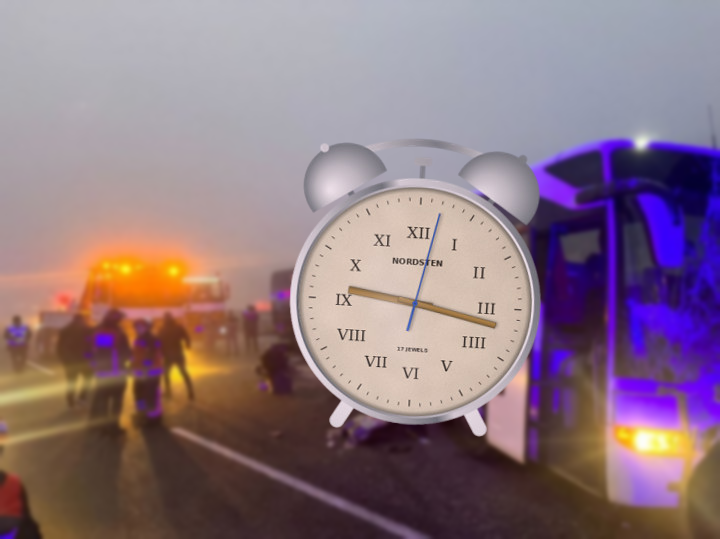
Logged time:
9h17m02s
